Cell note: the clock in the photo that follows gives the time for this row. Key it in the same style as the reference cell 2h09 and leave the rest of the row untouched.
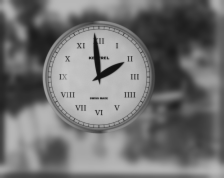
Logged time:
1h59
